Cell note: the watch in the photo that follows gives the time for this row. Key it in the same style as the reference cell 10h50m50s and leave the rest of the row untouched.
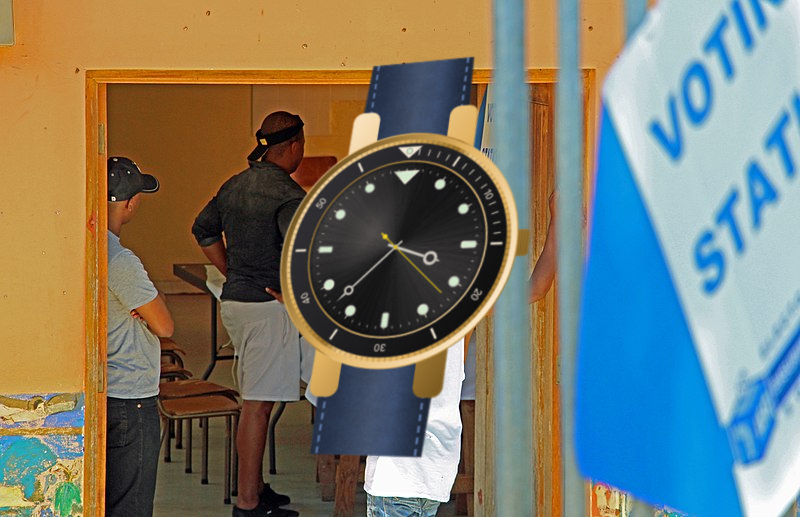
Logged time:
3h37m22s
